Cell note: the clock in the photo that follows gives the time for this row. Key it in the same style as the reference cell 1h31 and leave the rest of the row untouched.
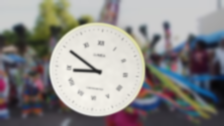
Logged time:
8h50
